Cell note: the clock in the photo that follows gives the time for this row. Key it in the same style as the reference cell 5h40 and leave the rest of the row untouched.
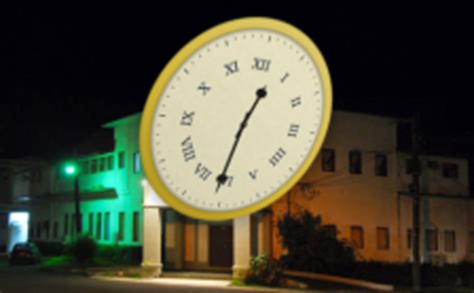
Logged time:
12h31
